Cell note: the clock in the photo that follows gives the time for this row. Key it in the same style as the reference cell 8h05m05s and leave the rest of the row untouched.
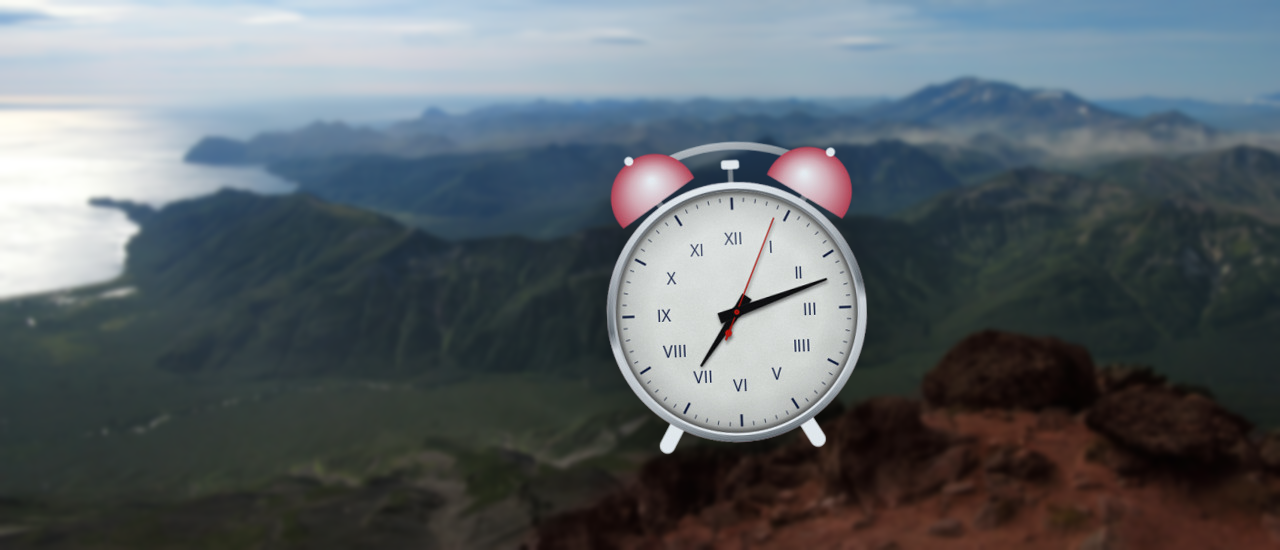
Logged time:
7h12m04s
